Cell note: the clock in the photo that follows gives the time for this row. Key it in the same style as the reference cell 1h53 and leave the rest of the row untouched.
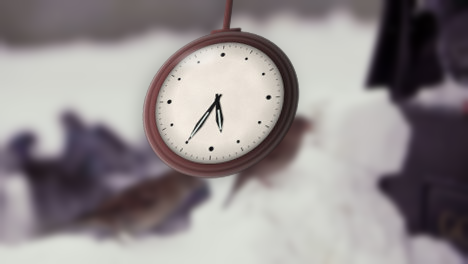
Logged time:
5h35
